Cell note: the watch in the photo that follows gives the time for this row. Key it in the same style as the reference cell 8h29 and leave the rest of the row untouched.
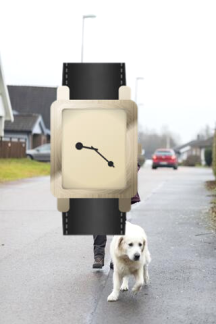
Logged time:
9h22
